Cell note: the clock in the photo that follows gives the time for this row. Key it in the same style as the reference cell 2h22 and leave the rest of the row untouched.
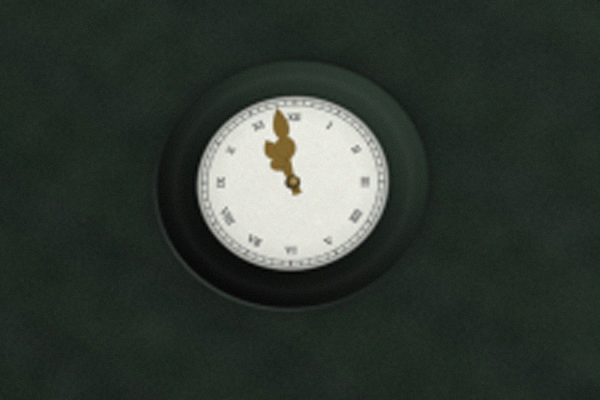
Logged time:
10h58
